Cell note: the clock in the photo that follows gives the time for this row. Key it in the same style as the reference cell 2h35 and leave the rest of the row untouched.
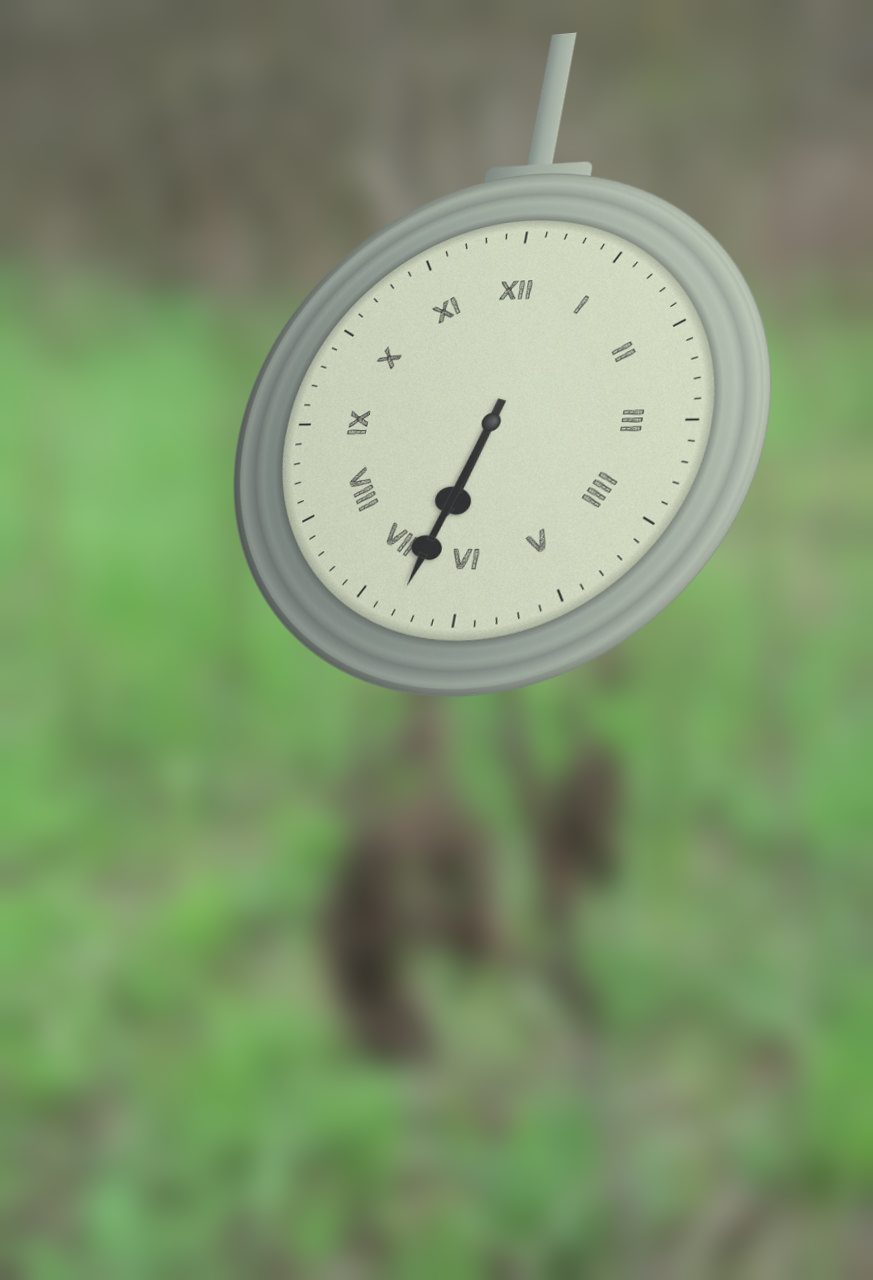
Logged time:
6h33
